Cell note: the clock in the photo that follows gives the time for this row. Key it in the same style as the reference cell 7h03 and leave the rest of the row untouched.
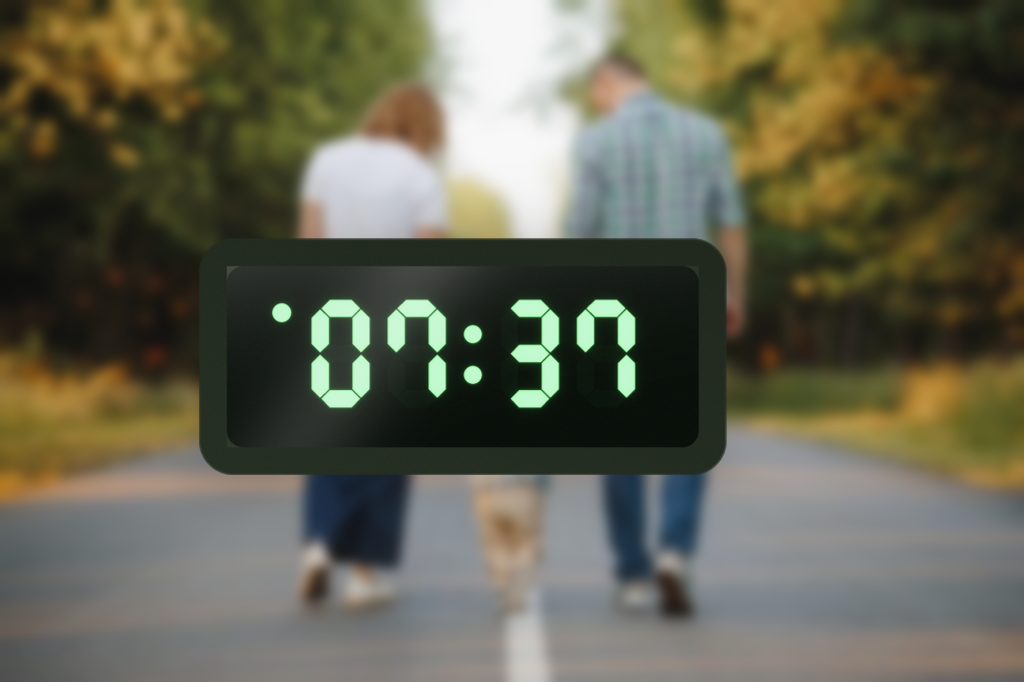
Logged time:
7h37
